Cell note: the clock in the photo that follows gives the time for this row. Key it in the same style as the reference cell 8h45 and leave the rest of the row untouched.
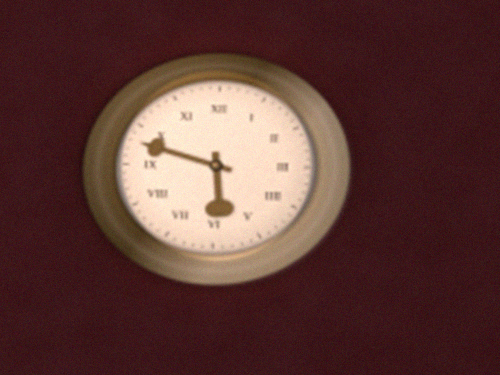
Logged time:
5h48
